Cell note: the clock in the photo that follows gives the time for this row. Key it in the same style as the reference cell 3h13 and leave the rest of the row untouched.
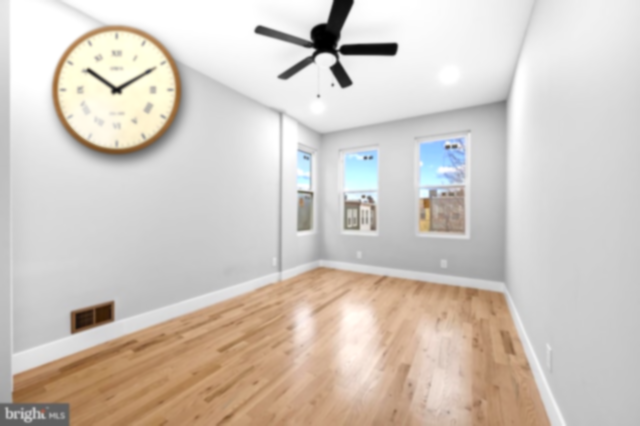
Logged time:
10h10
